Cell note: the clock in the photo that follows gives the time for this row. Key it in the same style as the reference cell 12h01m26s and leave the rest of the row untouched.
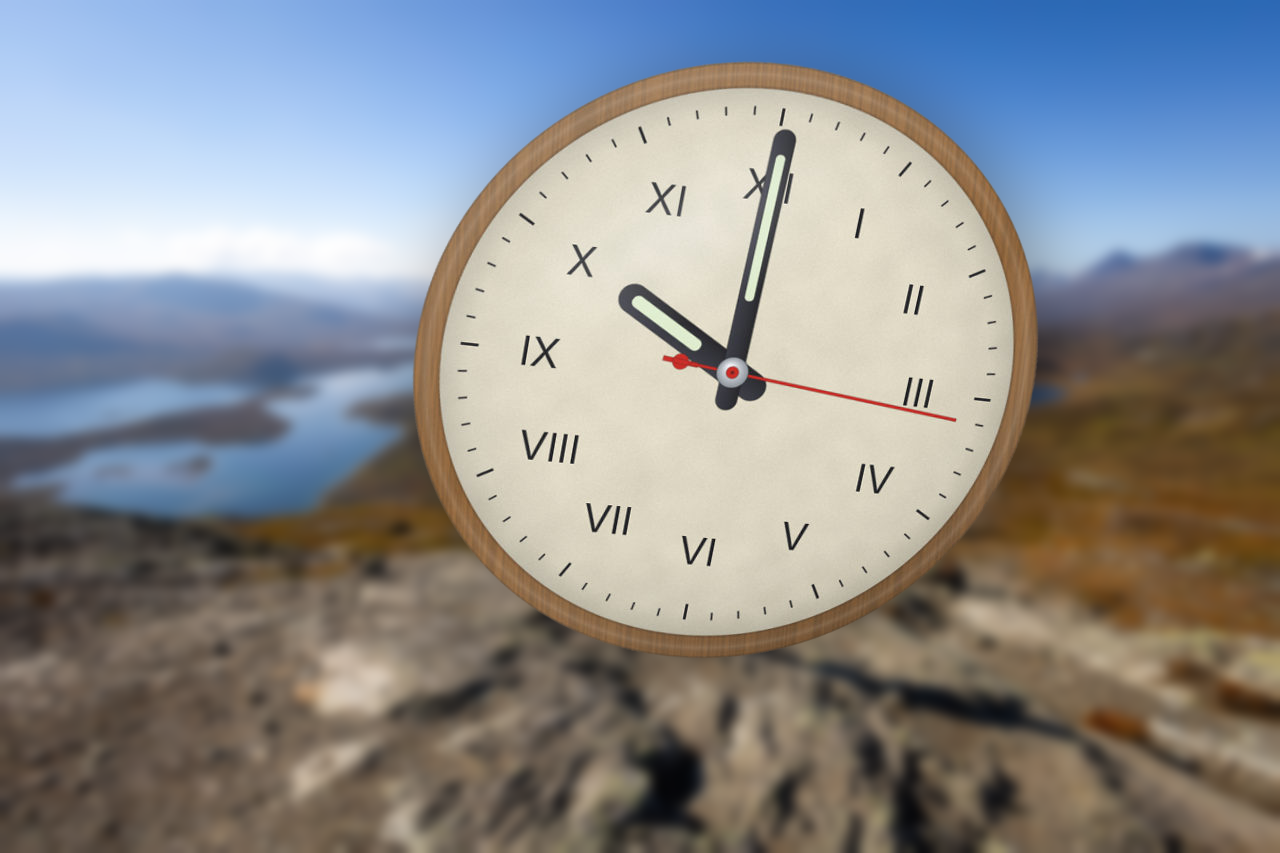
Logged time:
10h00m16s
